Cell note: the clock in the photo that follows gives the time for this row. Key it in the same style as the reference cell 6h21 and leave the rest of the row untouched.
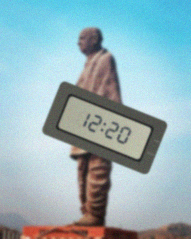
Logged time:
12h20
